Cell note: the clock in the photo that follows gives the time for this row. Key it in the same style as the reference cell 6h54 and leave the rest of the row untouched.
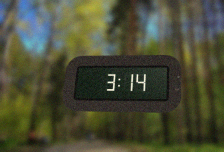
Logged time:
3h14
